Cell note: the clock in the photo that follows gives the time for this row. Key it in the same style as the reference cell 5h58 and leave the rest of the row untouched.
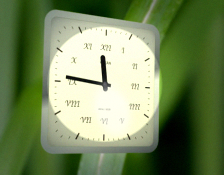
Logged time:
11h46
